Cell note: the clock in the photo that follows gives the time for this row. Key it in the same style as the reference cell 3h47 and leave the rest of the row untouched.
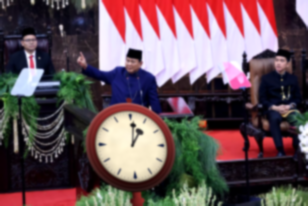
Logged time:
1h01
